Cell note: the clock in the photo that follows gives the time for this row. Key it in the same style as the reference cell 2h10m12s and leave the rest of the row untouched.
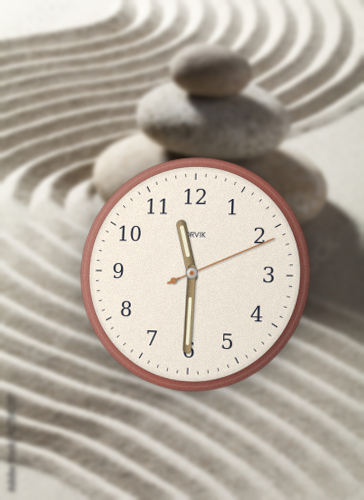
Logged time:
11h30m11s
